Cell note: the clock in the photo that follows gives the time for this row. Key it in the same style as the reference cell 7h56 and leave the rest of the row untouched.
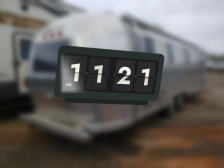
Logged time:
11h21
